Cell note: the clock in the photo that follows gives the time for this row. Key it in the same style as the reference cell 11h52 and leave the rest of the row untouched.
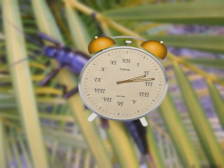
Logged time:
2h13
